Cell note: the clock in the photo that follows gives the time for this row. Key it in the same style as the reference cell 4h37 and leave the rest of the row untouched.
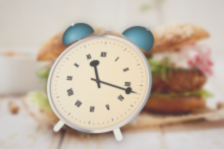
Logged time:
11h17
